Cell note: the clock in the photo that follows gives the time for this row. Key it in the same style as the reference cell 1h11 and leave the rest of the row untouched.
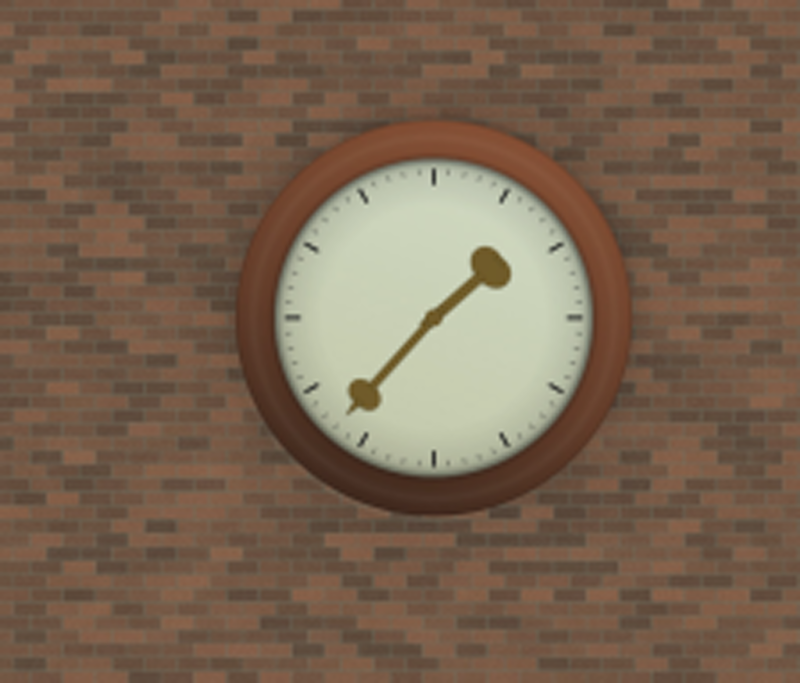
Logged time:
1h37
